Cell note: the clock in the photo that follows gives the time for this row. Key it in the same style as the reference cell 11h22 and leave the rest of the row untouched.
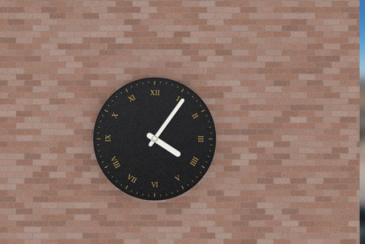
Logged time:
4h06
